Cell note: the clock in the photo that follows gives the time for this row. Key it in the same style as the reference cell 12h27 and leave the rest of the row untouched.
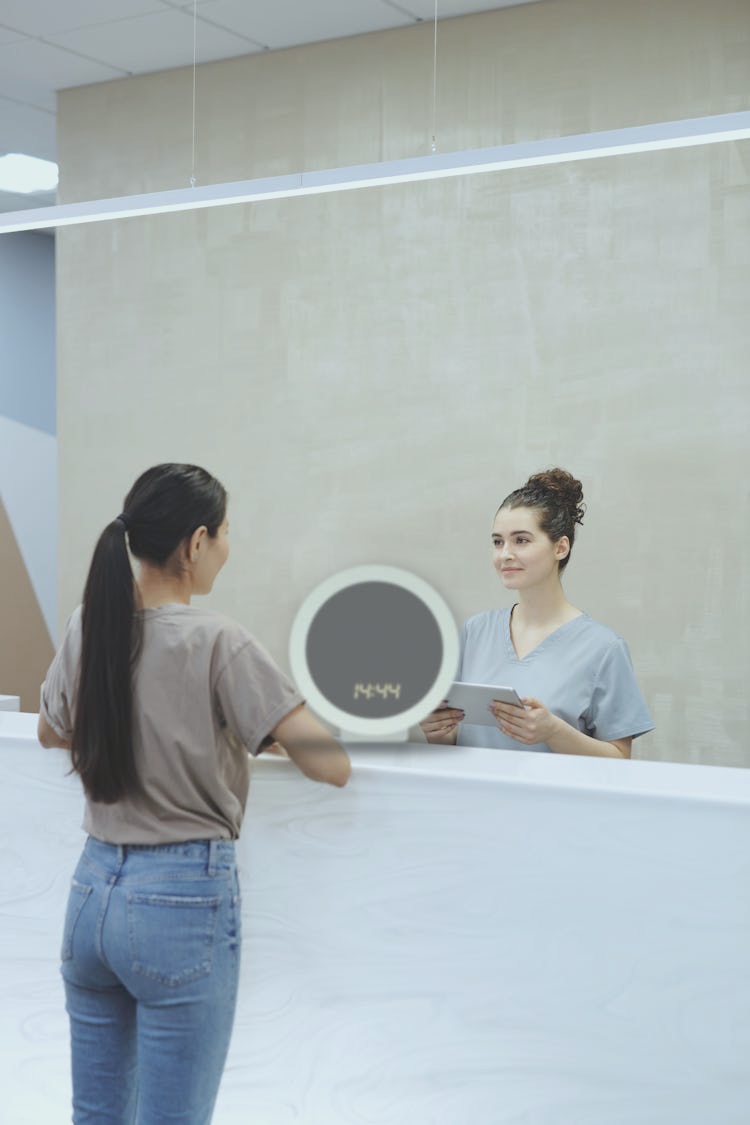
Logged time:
14h44
